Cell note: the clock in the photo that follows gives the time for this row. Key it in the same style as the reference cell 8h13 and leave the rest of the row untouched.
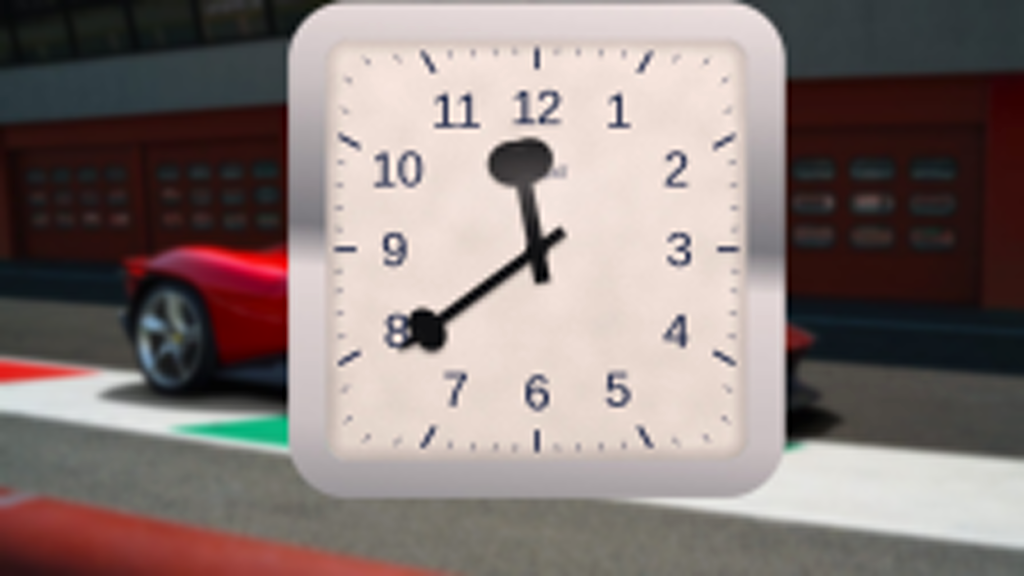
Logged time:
11h39
